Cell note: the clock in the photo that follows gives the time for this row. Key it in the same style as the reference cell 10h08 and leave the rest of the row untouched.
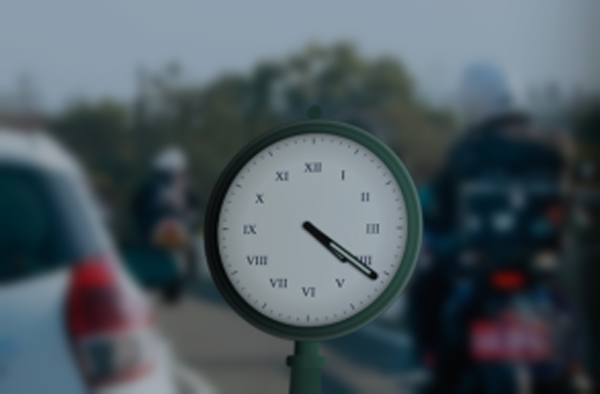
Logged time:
4h21
